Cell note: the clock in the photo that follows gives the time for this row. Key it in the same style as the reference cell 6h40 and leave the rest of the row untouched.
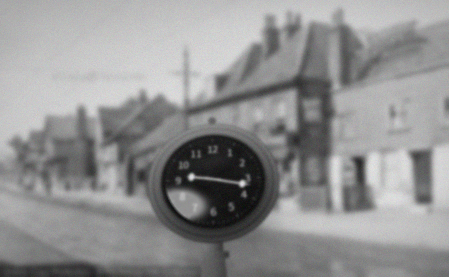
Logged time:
9h17
